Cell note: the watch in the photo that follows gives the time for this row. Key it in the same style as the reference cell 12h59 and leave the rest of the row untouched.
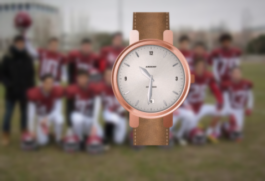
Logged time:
10h31
